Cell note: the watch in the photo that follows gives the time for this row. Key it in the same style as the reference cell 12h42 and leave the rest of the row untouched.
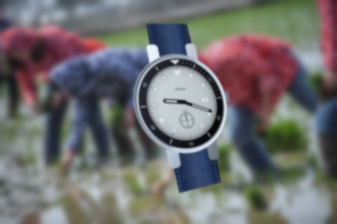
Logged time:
9h19
